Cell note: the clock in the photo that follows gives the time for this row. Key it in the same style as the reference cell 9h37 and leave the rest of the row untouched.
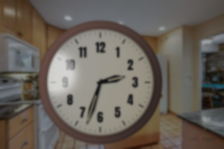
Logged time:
2h33
